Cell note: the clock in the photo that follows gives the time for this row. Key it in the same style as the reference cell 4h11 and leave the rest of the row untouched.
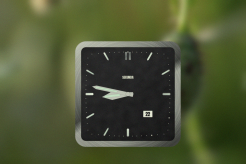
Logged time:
8h47
